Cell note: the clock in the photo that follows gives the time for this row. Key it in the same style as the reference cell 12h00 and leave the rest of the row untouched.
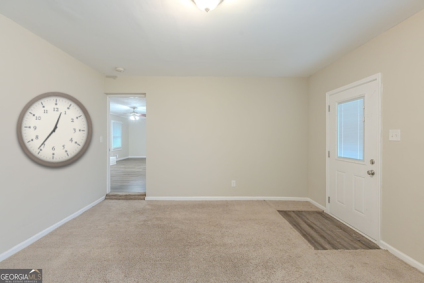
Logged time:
12h36
